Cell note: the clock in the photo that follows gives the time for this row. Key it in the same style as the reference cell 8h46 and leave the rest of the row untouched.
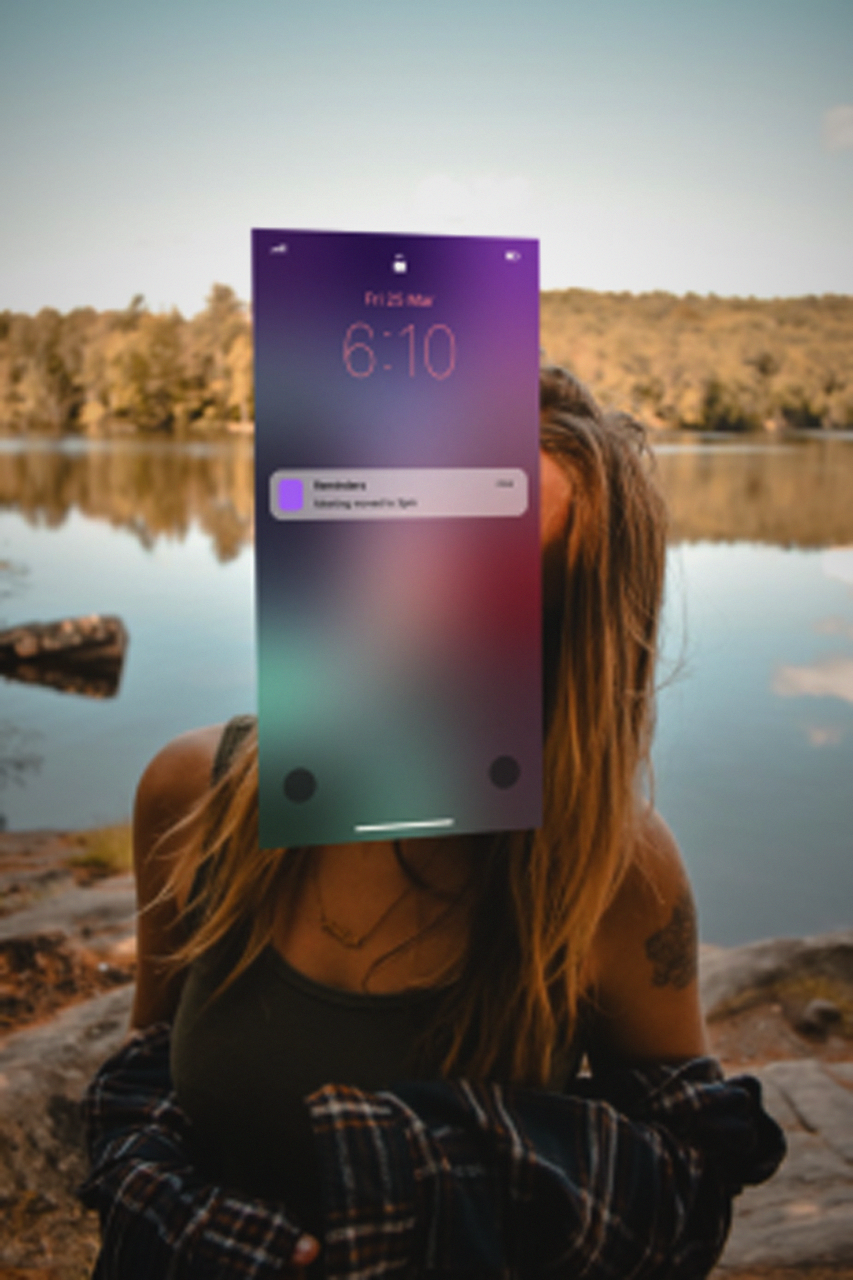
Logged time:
6h10
